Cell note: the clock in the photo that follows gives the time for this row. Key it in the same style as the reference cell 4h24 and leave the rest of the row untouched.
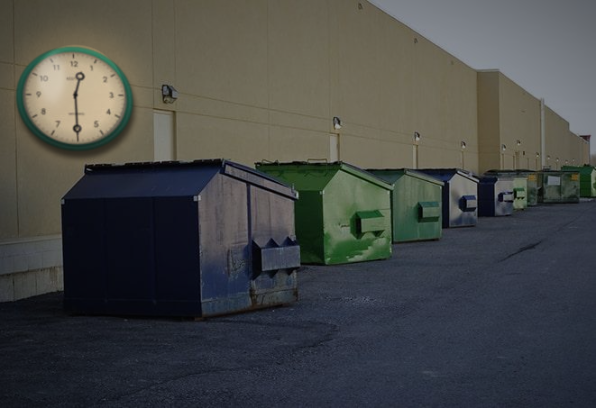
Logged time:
12h30
